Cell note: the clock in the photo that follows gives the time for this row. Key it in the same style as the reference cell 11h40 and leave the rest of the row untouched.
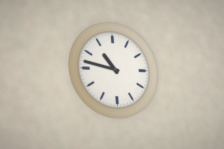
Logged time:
10h47
